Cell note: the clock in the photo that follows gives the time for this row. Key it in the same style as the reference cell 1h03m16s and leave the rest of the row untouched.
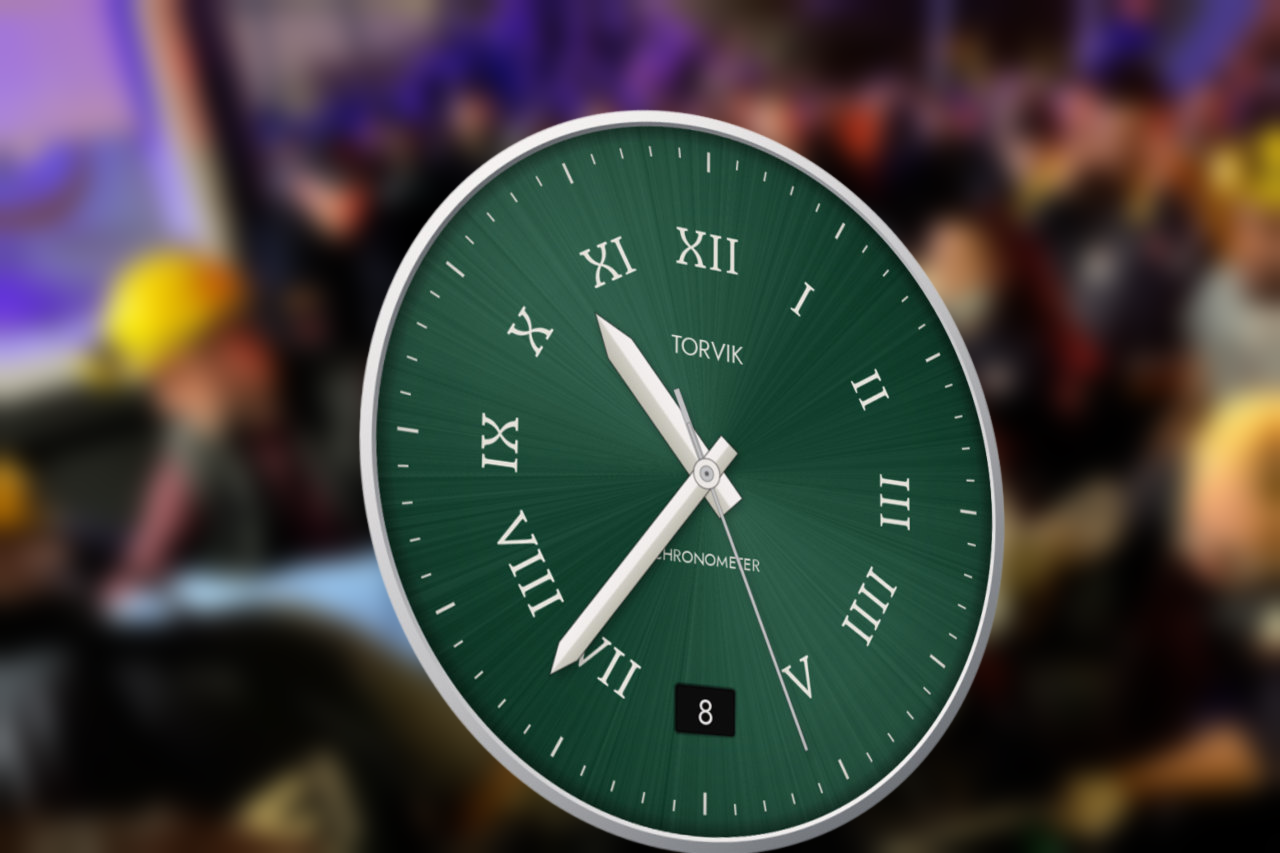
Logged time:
10h36m26s
